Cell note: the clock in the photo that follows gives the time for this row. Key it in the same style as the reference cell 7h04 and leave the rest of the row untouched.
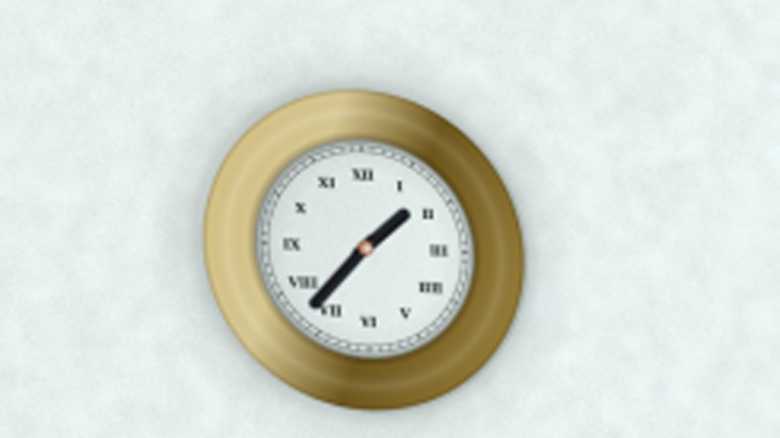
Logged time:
1h37
